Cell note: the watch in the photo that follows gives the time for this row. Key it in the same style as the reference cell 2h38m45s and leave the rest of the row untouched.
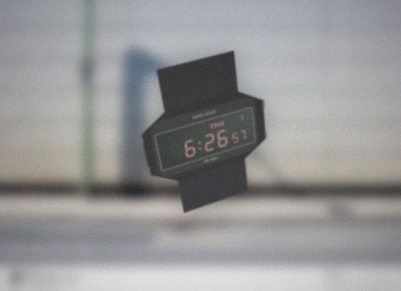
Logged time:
6h26m57s
